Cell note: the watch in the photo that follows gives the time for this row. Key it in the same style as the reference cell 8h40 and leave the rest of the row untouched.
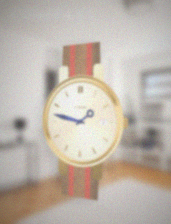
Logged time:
1h47
